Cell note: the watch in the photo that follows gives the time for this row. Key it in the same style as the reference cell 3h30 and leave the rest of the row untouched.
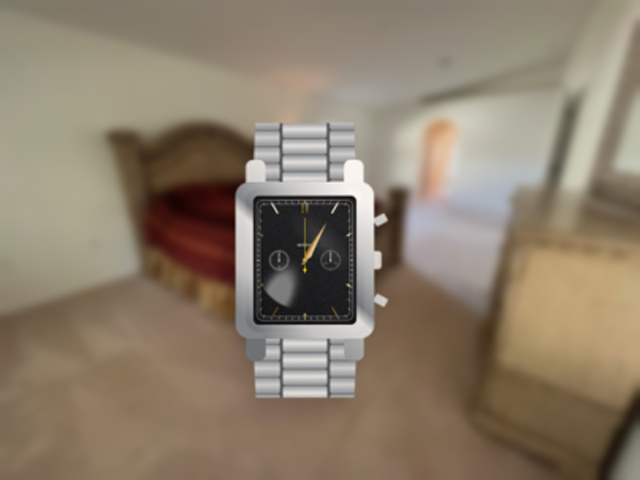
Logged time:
1h05
